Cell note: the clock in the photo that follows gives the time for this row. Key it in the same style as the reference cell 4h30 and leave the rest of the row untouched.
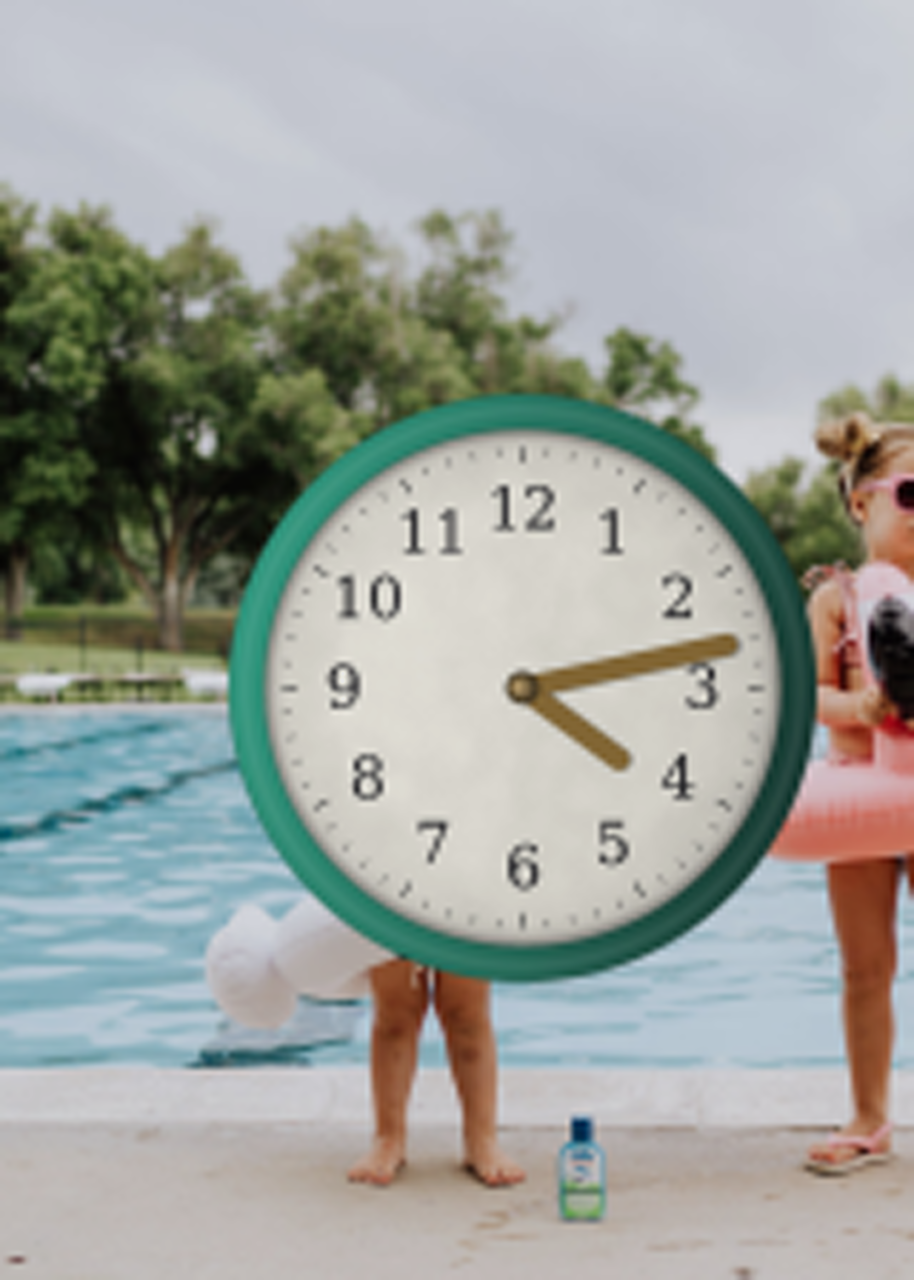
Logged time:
4h13
